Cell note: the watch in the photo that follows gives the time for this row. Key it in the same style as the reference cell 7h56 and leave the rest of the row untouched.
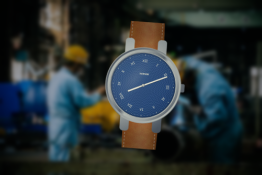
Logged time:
8h11
